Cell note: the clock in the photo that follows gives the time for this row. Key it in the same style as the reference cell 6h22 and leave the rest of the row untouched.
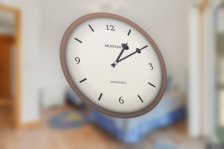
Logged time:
1h10
